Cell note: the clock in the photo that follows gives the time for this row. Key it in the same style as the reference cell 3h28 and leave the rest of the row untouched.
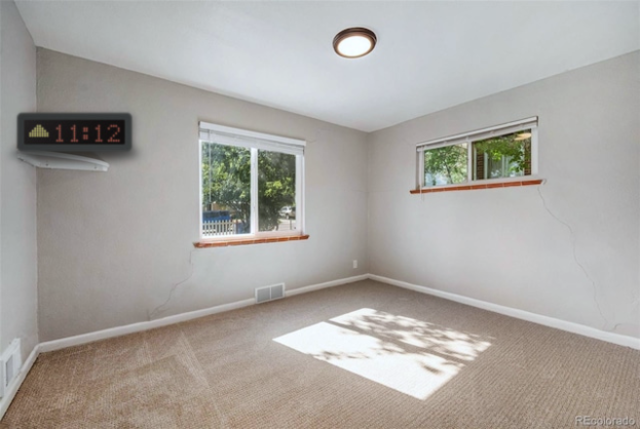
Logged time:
11h12
